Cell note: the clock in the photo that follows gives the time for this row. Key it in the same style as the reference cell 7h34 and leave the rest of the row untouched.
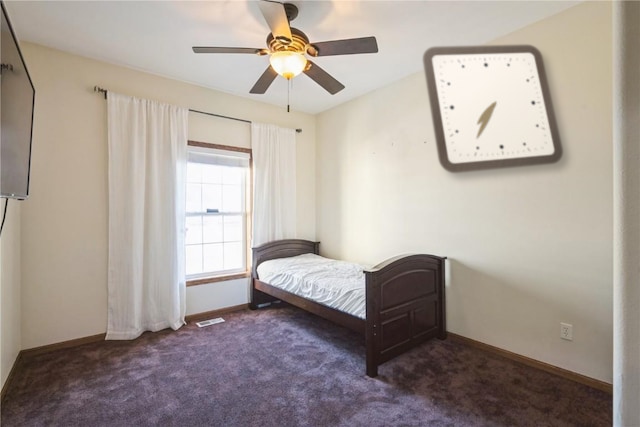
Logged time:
7h36
